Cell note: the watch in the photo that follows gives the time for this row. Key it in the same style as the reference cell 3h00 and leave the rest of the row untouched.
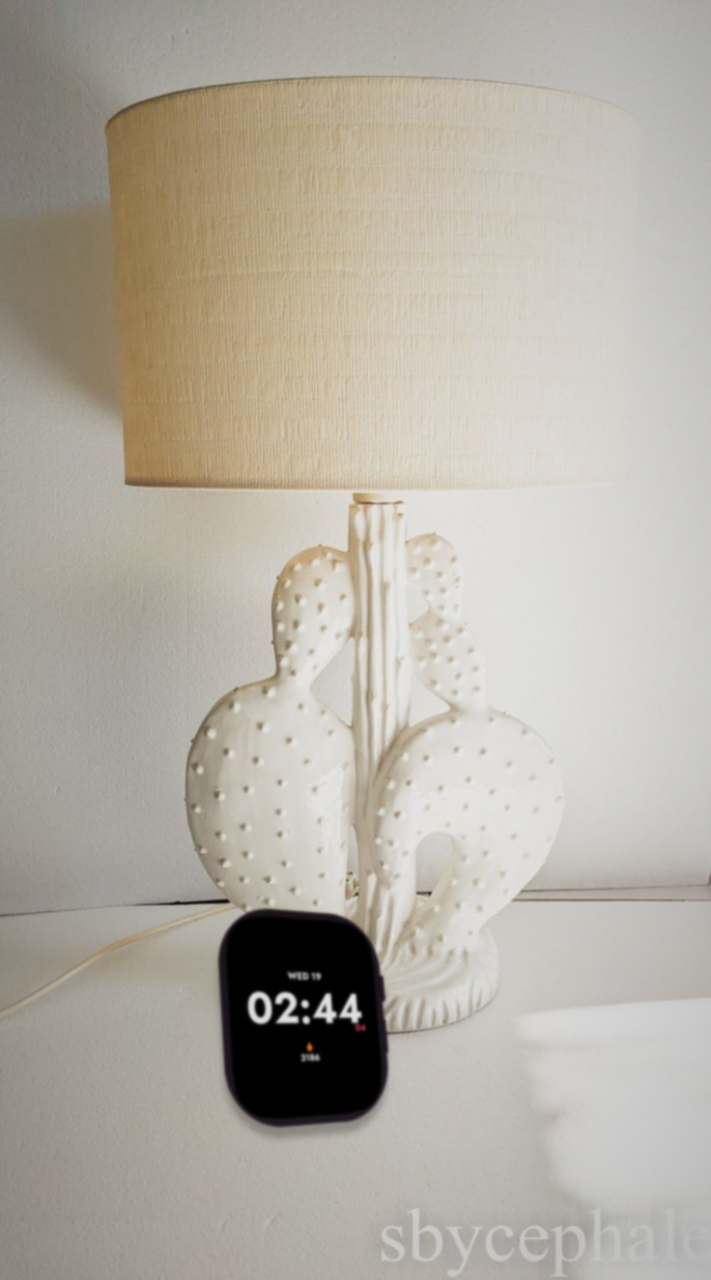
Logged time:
2h44
